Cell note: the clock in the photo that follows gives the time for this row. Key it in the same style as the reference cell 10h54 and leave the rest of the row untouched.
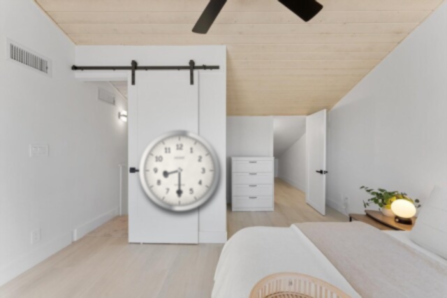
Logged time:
8h30
